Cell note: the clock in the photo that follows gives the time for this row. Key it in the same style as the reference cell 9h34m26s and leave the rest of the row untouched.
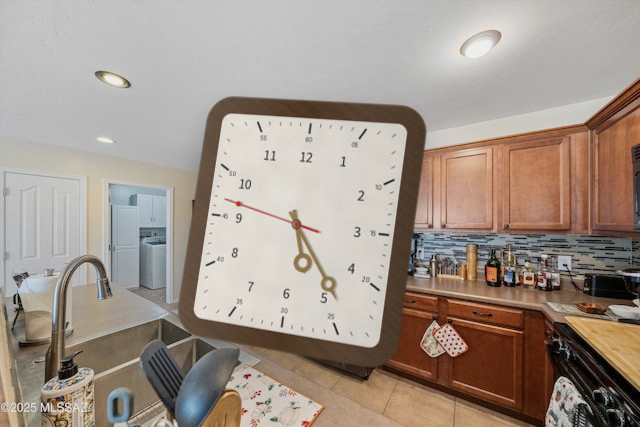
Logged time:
5h23m47s
